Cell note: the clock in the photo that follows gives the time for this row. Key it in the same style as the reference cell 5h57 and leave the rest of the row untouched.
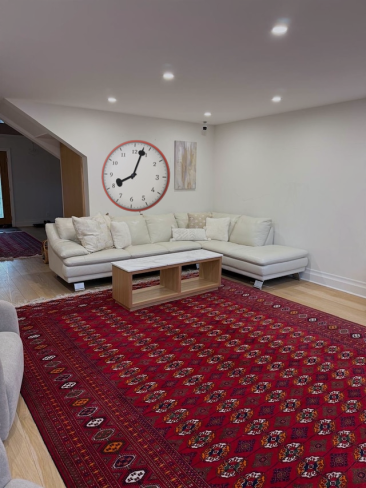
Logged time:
8h03
